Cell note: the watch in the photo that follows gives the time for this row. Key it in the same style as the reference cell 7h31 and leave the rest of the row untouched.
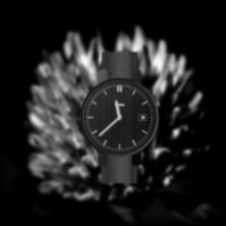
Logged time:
11h38
